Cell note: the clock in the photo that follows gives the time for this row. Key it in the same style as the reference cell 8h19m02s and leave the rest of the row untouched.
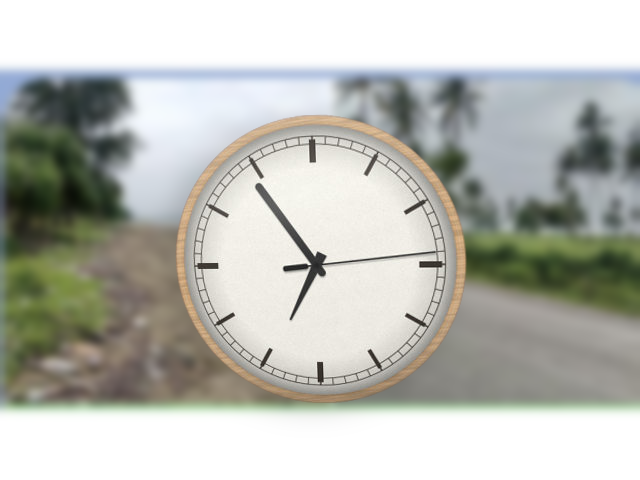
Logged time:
6h54m14s
